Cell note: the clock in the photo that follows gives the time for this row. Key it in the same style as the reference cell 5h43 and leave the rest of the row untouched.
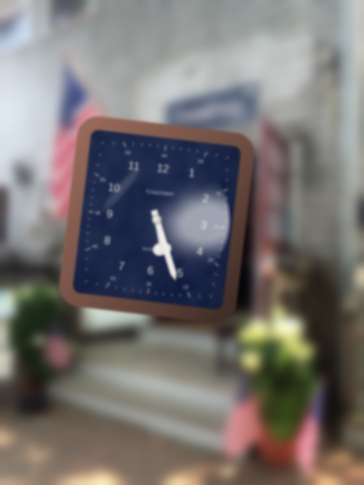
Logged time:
5h26
